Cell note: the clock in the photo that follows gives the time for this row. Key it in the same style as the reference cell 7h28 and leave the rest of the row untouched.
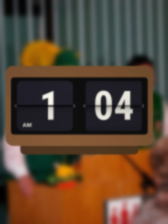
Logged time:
1h04
